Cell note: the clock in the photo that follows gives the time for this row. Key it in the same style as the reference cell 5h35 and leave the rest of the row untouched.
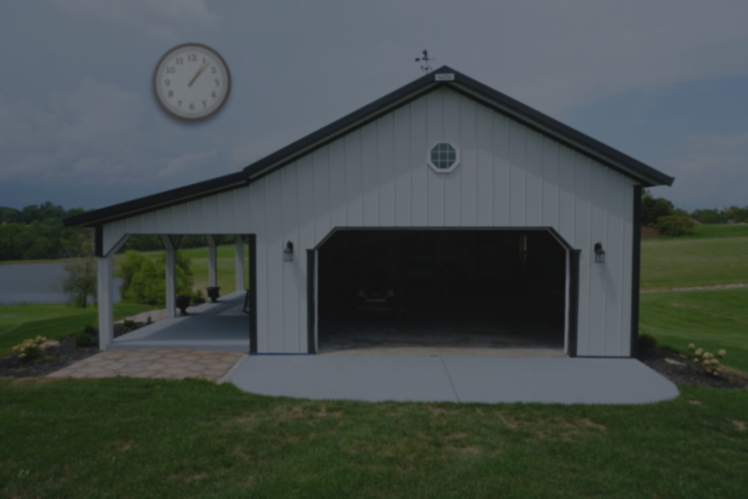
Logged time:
1h07
